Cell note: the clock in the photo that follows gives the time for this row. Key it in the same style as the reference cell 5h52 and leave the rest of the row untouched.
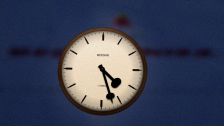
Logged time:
4h27
